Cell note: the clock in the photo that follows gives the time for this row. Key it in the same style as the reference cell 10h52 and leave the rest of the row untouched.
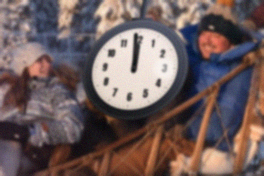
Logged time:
11h59
